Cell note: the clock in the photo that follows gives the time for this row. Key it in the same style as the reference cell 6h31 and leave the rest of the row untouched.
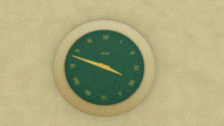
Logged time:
3h48
